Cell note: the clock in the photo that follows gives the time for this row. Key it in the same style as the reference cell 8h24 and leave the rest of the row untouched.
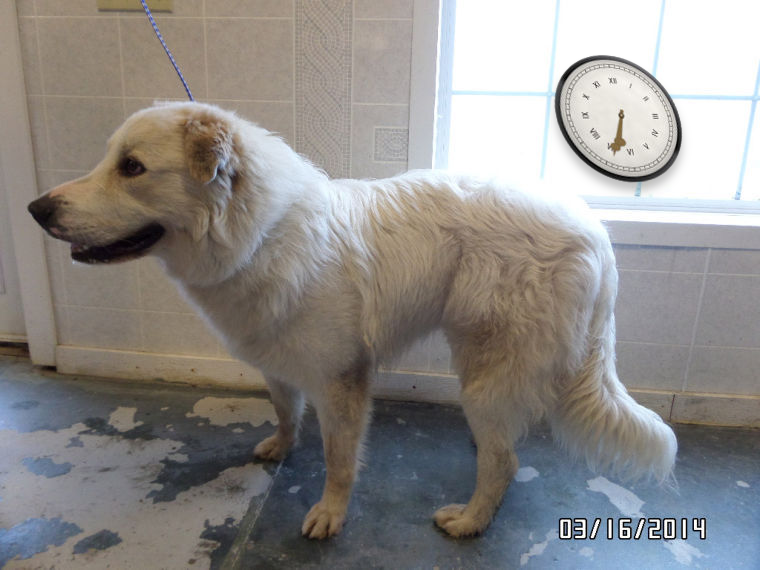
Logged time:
6h34
